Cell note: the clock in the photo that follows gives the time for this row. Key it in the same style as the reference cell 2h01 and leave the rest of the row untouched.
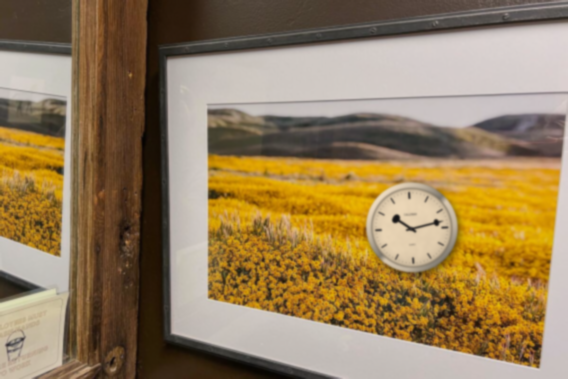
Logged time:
10h13
